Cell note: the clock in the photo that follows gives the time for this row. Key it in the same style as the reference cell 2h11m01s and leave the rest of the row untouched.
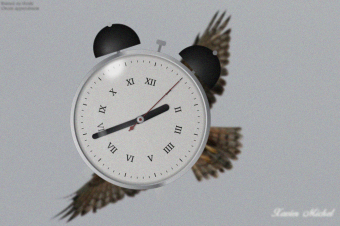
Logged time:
1h39m05s
